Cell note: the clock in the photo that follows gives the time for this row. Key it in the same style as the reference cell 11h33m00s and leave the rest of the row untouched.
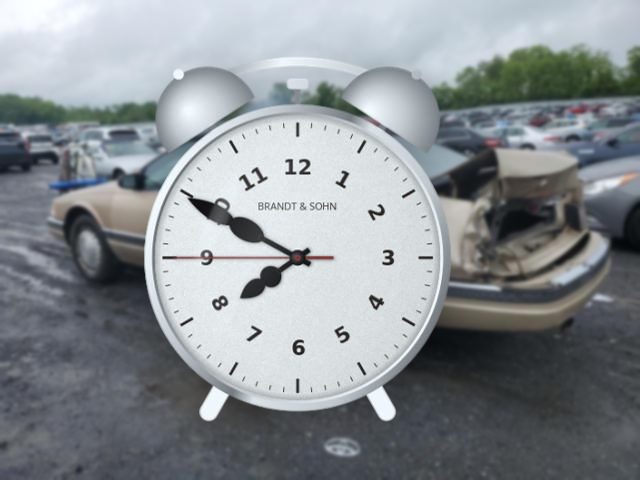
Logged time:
7h49m45s
